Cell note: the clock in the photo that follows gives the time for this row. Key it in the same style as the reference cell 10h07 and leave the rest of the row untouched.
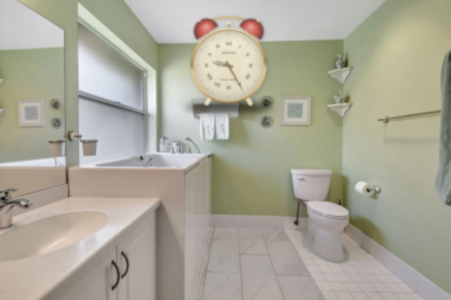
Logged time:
9h25
